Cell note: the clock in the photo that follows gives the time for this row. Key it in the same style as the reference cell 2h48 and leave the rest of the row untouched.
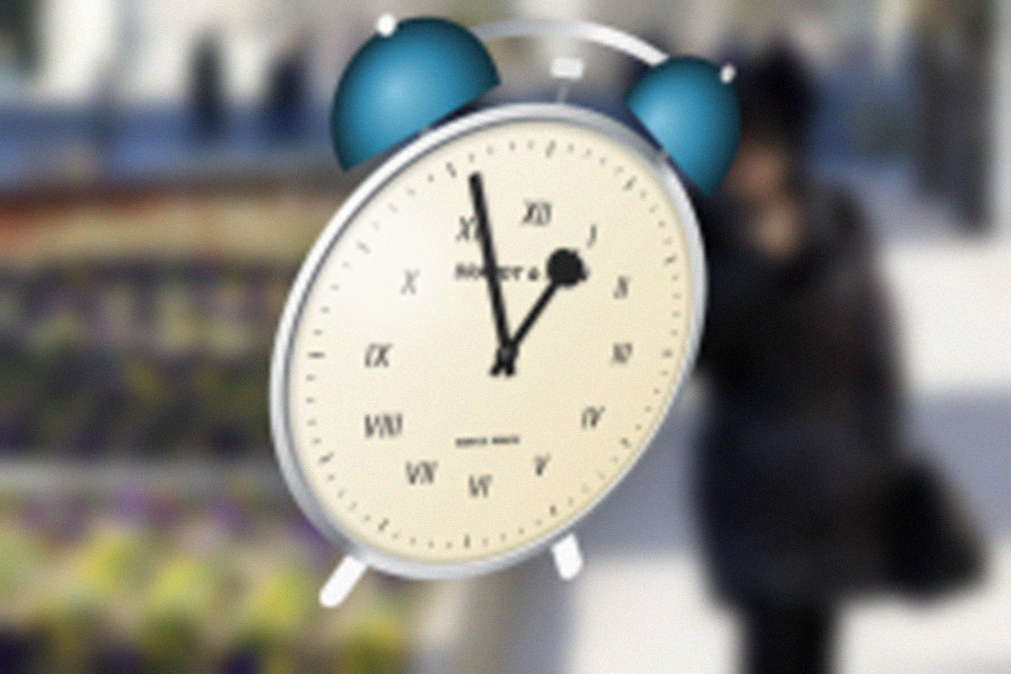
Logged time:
12h56
